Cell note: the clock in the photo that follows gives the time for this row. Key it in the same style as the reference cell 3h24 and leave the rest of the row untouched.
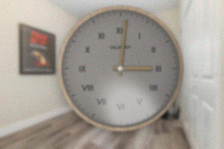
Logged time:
3h01
